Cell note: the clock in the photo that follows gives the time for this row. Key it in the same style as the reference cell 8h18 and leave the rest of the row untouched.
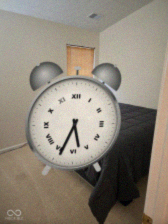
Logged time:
5h34
